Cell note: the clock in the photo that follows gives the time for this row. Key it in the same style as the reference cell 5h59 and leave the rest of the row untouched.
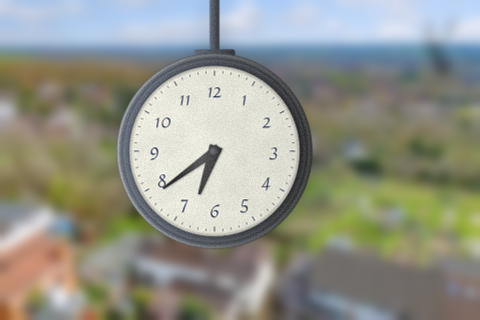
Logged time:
6h39
